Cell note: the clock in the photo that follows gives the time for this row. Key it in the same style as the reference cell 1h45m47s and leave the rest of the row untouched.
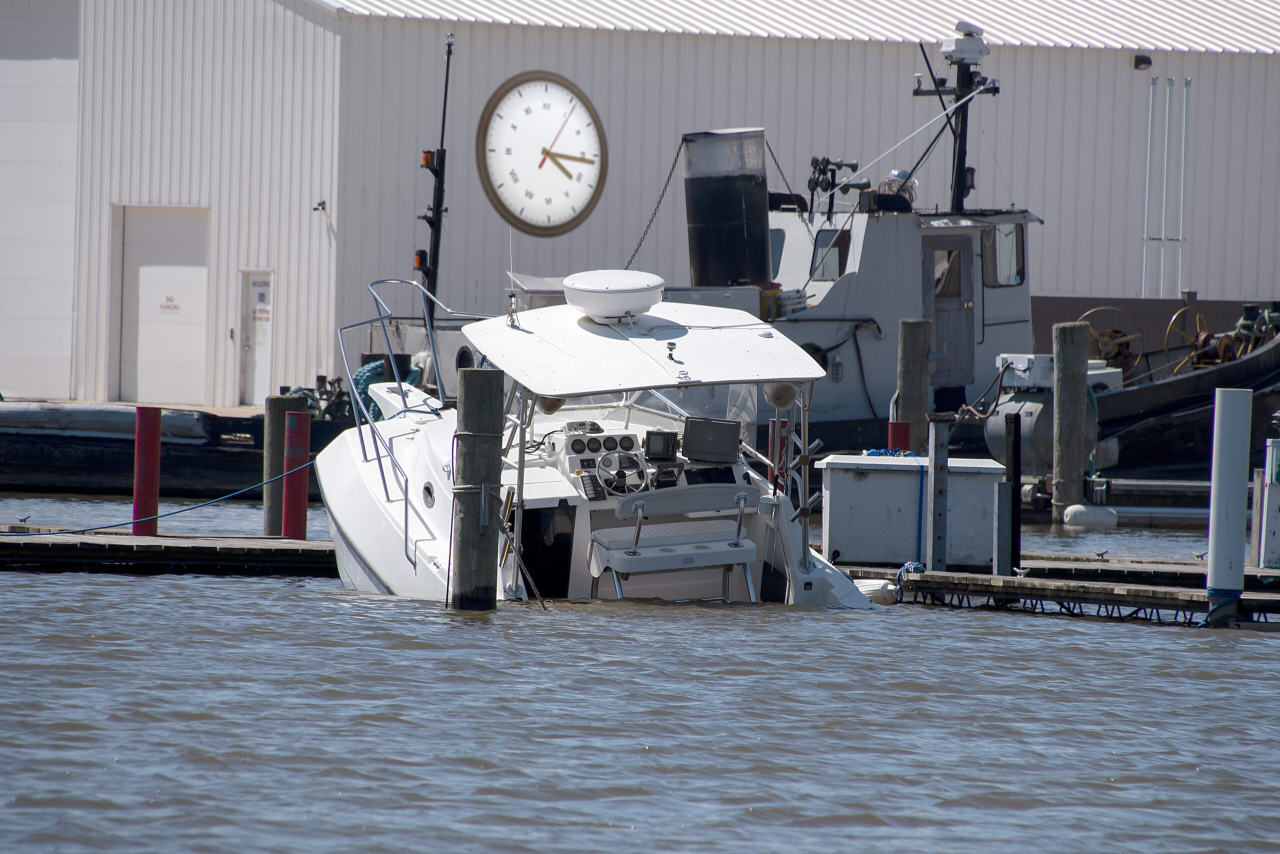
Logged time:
4h16m06s
